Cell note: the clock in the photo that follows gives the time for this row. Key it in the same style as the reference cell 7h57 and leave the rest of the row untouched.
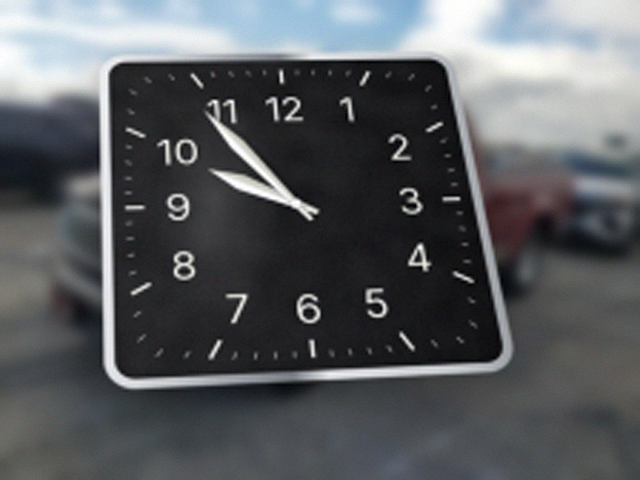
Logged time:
9h54
